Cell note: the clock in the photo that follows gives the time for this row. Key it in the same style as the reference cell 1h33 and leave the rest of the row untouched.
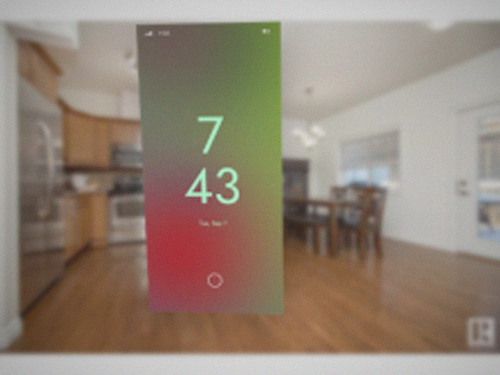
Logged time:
7h43
